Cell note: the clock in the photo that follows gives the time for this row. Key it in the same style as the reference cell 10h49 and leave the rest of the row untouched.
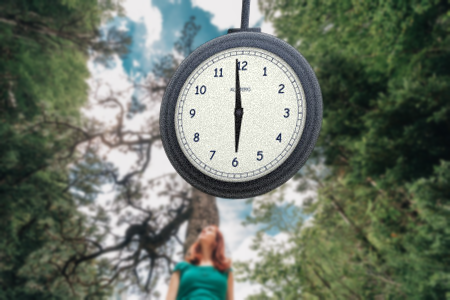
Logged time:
5h59
